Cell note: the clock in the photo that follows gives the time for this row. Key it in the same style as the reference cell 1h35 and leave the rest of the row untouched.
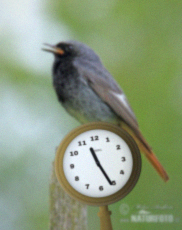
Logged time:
11h26
